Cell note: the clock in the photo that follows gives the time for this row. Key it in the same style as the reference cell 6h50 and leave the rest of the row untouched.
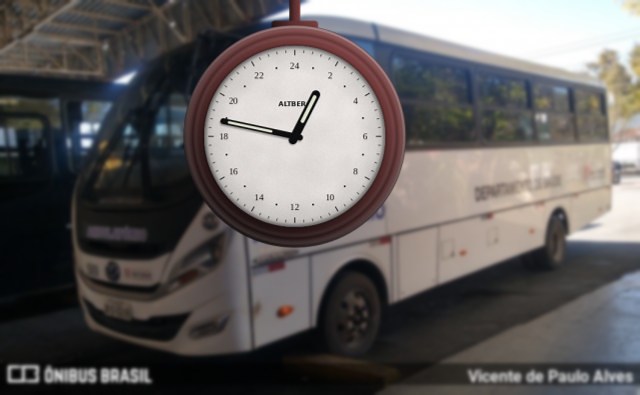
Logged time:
1h47
